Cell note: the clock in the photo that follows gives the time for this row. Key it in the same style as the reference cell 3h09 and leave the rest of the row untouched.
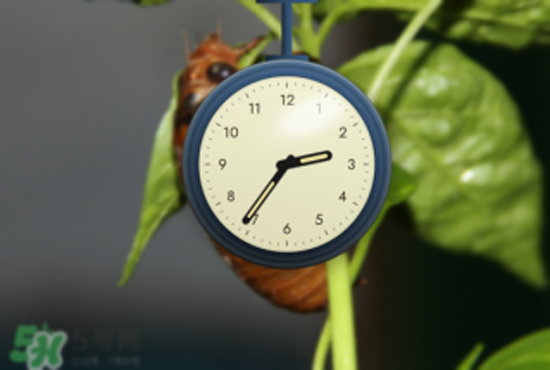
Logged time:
2h36
